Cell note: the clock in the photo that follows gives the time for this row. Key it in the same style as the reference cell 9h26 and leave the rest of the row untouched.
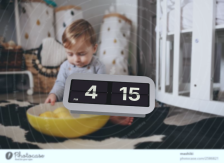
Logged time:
4h15
